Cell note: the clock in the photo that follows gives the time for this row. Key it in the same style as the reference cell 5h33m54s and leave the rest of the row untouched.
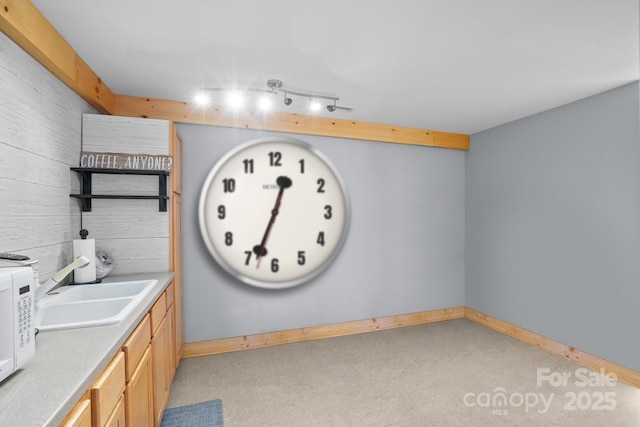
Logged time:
12h33m33s
